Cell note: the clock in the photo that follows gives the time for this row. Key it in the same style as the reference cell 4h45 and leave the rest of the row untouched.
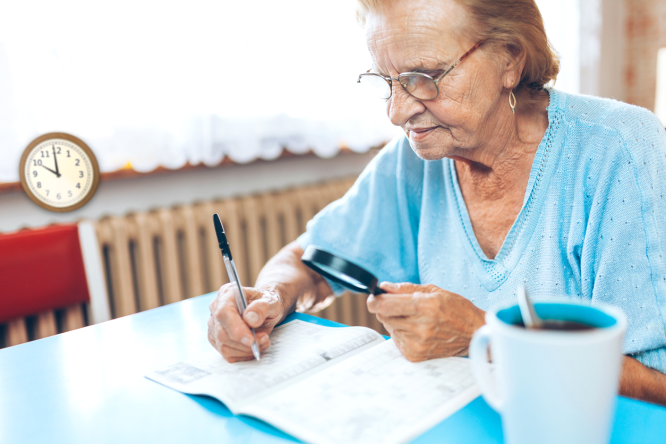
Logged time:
9h59
